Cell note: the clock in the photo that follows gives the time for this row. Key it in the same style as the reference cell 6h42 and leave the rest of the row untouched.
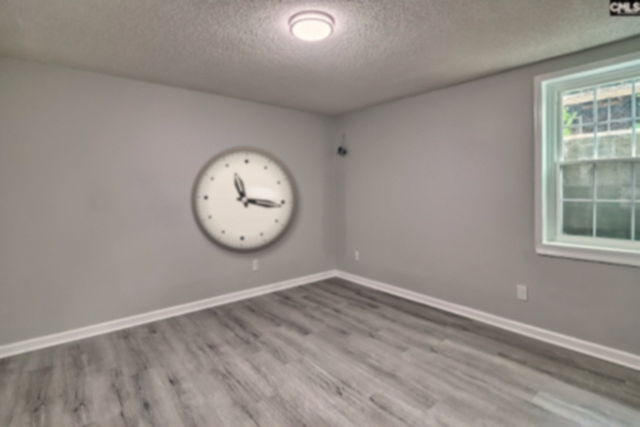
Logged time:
11h16
